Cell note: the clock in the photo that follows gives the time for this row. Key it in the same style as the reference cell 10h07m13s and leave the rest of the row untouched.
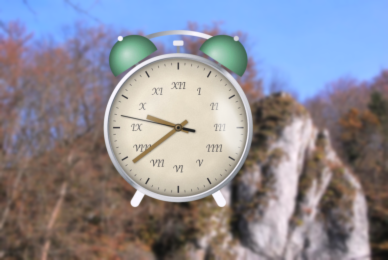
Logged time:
9h38m47s
